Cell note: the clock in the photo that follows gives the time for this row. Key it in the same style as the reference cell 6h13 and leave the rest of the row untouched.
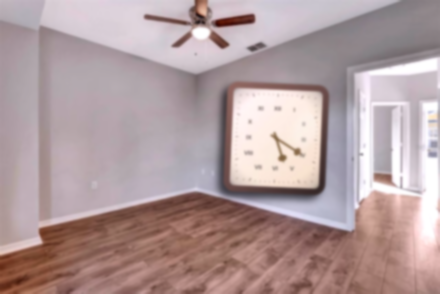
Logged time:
5h20
